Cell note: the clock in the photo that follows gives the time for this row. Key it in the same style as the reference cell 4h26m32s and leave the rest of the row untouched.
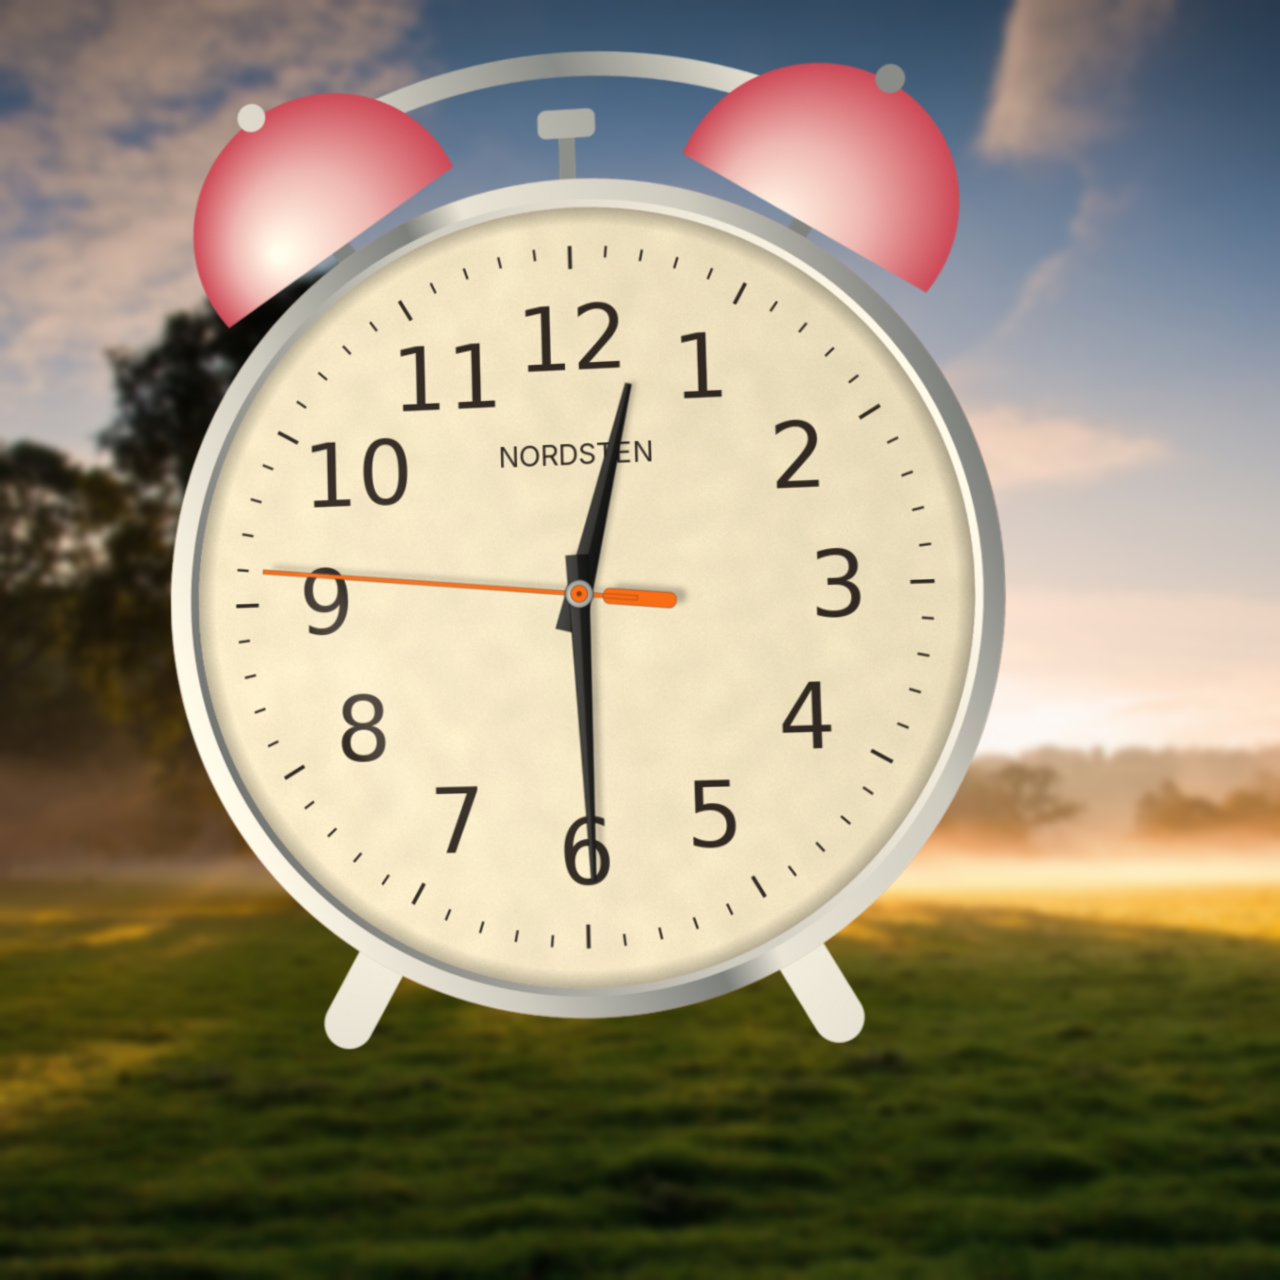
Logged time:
12h29m46s
